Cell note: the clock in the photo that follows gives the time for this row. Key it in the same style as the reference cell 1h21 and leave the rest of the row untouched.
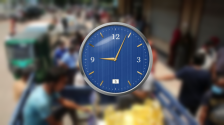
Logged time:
9h04
